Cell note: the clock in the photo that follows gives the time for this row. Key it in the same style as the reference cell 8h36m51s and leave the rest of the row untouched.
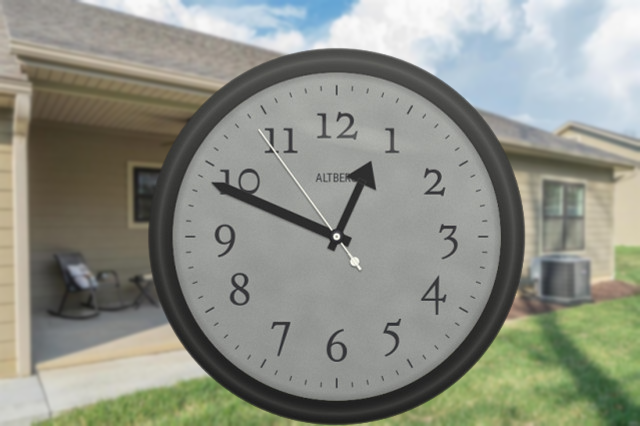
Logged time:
12h48m54s
